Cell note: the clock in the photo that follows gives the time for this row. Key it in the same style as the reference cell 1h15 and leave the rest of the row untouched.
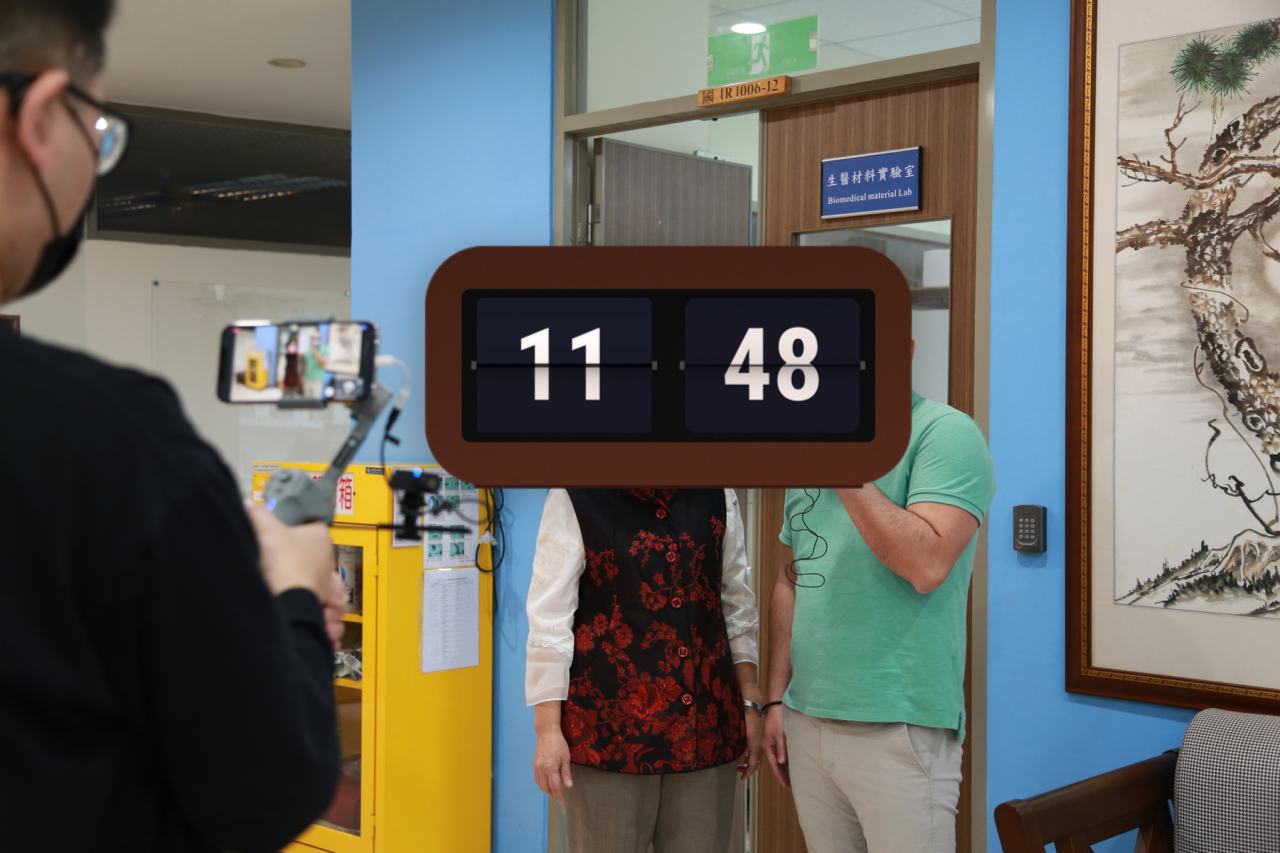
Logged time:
11h48
